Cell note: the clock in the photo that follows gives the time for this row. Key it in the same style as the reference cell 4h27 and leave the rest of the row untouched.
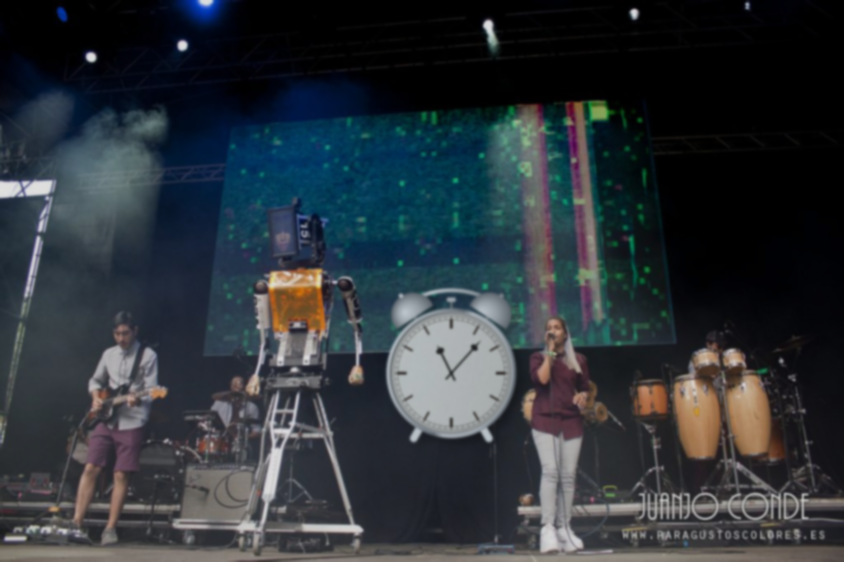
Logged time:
11h07
